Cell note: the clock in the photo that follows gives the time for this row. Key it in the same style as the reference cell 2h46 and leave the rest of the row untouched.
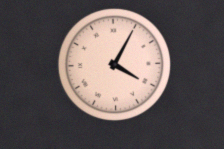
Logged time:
4h05
